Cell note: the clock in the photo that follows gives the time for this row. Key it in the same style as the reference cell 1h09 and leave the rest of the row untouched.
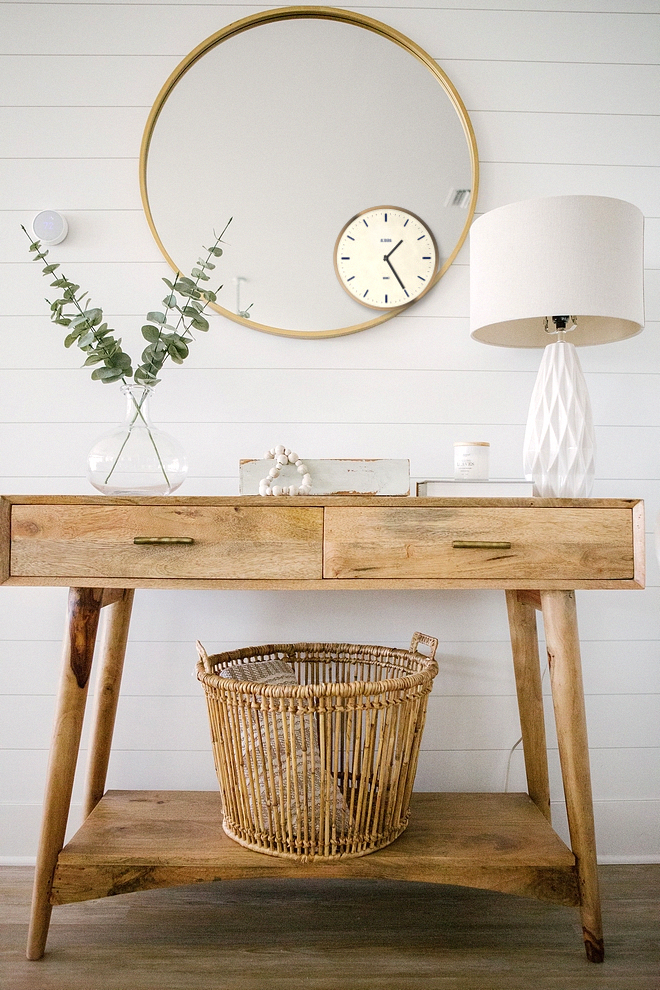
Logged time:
1h25
